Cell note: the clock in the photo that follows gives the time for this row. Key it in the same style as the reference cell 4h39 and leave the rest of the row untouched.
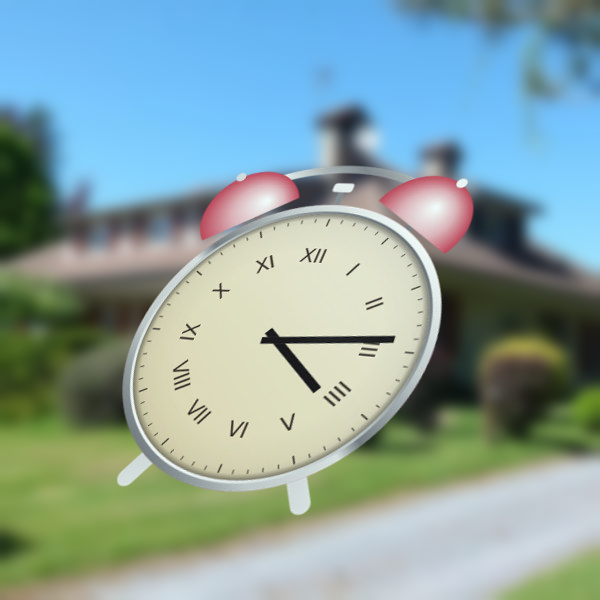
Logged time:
4h14
